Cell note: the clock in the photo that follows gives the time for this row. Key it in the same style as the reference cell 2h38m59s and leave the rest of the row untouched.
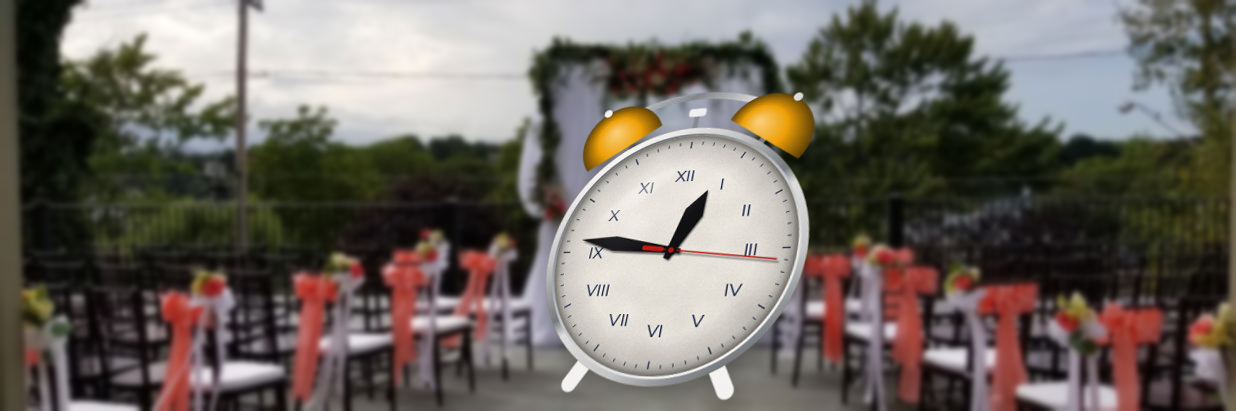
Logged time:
12h46m16s
